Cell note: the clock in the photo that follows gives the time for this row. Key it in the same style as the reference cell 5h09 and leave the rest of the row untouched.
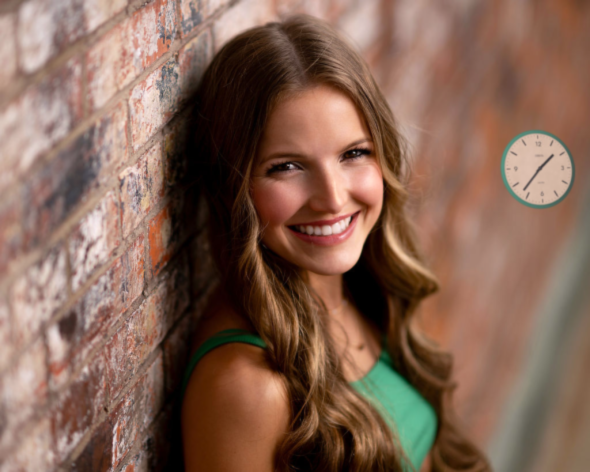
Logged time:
1h37
